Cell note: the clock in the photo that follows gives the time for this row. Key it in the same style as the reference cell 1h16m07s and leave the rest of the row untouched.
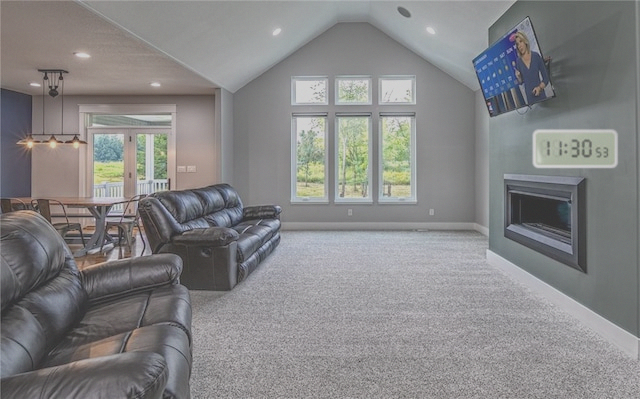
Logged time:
11h30m53s
